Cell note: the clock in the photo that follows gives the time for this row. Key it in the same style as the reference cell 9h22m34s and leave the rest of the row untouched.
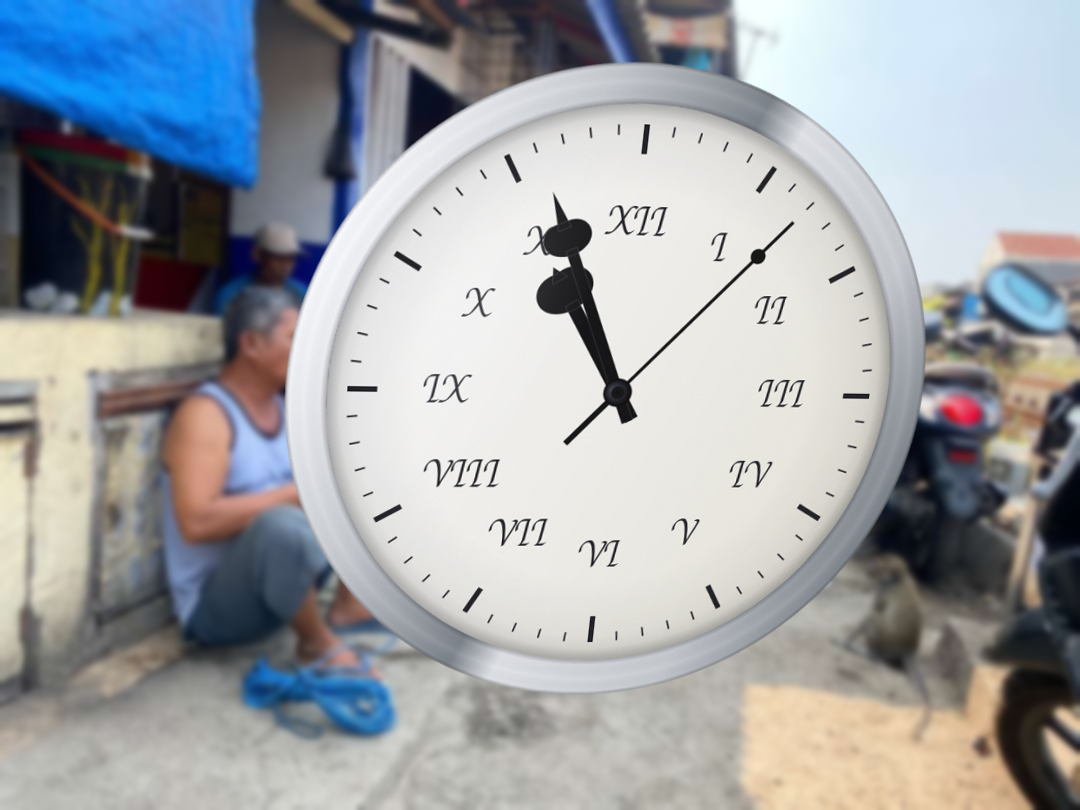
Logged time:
10h56m07s
